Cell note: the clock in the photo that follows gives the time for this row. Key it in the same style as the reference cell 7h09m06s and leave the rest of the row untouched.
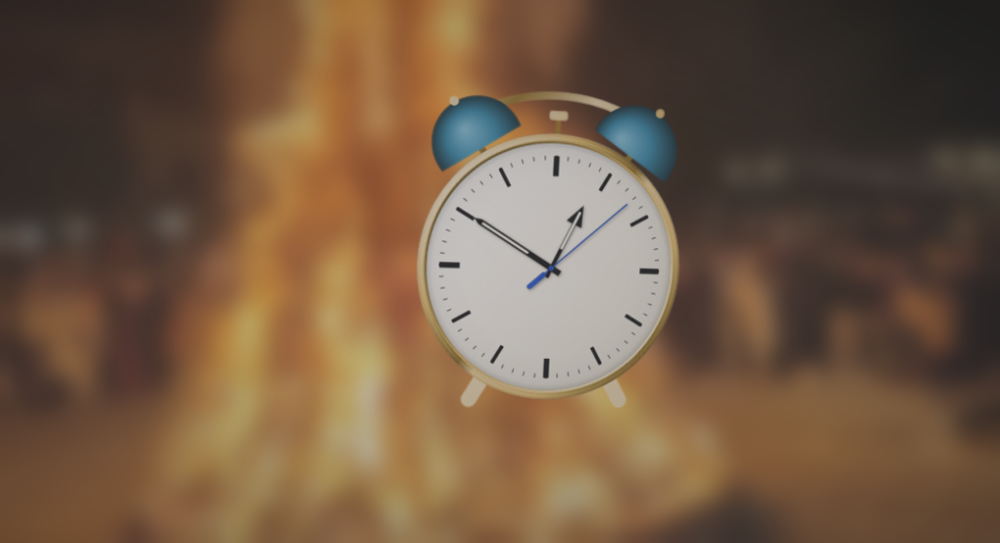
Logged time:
12h50m08s
